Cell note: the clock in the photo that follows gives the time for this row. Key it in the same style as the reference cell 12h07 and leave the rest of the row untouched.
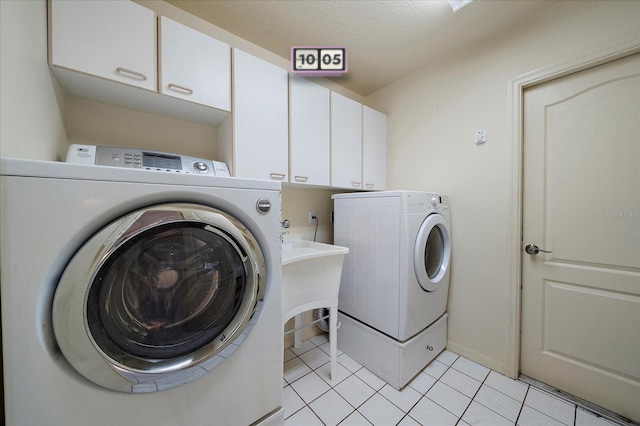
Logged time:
10h05
